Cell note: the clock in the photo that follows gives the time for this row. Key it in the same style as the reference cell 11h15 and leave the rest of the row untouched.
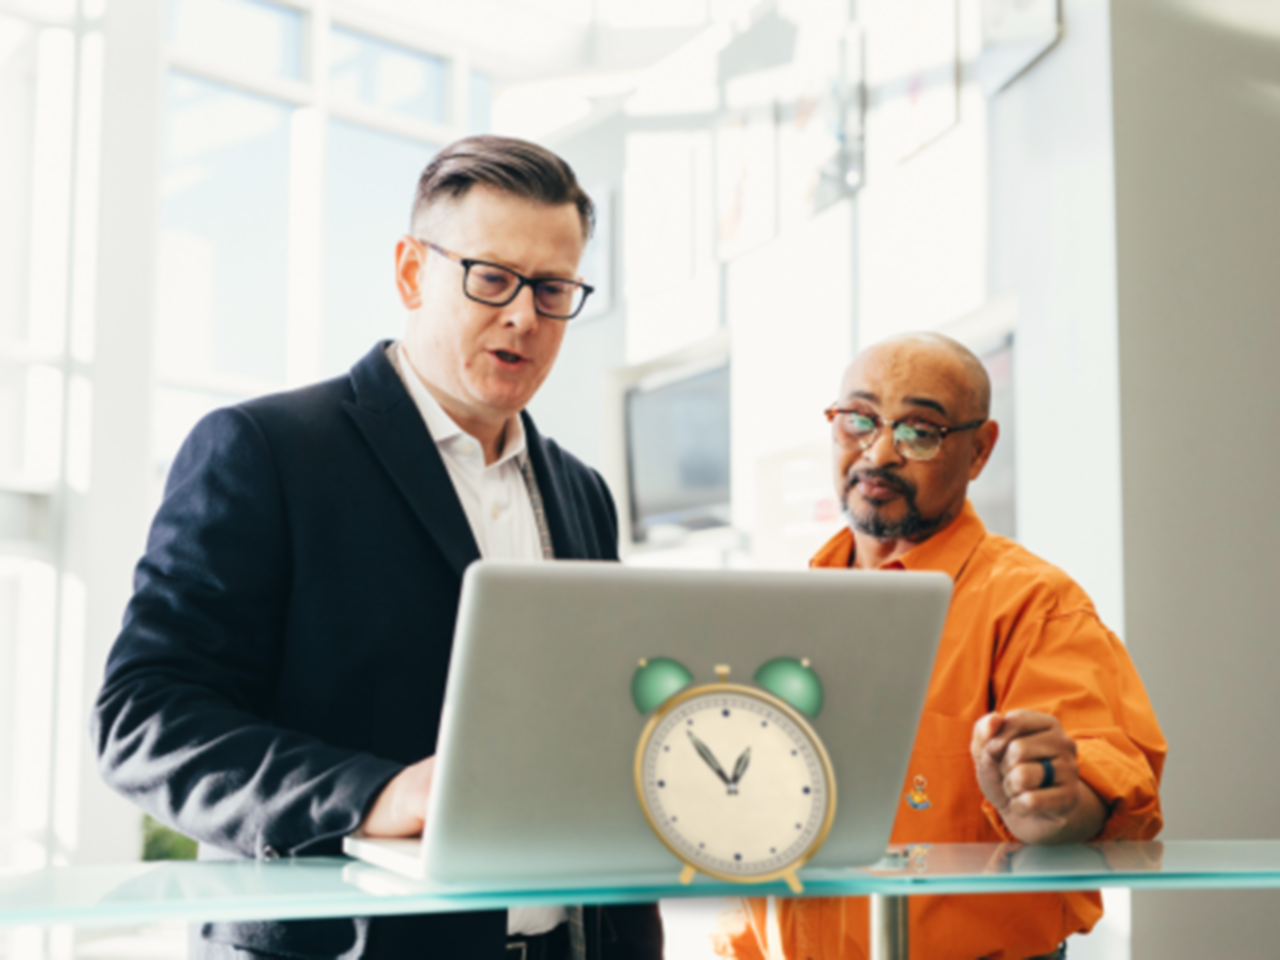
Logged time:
12h54
